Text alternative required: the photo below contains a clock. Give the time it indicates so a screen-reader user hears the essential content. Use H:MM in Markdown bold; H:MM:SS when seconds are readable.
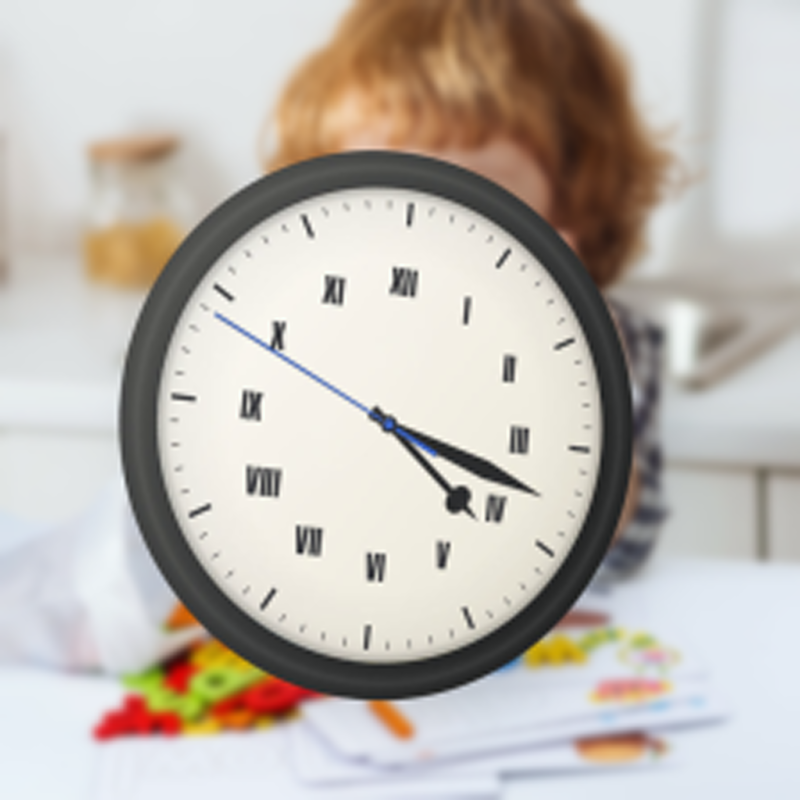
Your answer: **4:17:49**
